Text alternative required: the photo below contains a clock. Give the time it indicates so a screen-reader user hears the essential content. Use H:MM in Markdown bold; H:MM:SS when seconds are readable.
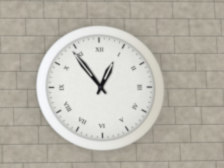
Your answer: **12:54**
